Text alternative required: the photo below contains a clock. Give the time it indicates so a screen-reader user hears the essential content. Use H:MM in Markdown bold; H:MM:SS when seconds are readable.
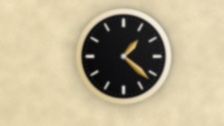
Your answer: **1:22**
